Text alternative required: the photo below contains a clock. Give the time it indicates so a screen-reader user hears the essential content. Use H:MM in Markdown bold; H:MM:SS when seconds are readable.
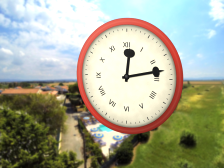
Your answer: **12:13**
